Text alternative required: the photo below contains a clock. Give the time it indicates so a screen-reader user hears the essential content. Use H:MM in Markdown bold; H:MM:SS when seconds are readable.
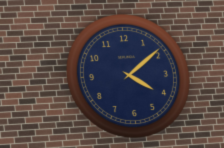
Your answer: **4:09**
